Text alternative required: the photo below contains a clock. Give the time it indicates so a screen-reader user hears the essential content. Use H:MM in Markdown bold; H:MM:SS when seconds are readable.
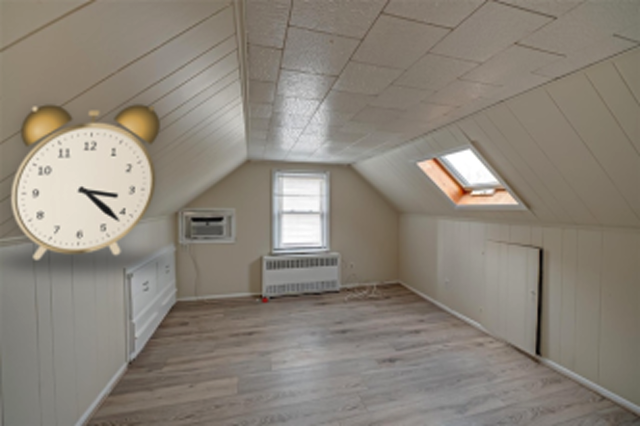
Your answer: **3:22**
